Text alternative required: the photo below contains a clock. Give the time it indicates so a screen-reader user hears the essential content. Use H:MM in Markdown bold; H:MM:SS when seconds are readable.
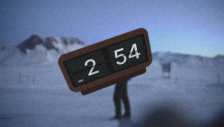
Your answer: **2:54**
